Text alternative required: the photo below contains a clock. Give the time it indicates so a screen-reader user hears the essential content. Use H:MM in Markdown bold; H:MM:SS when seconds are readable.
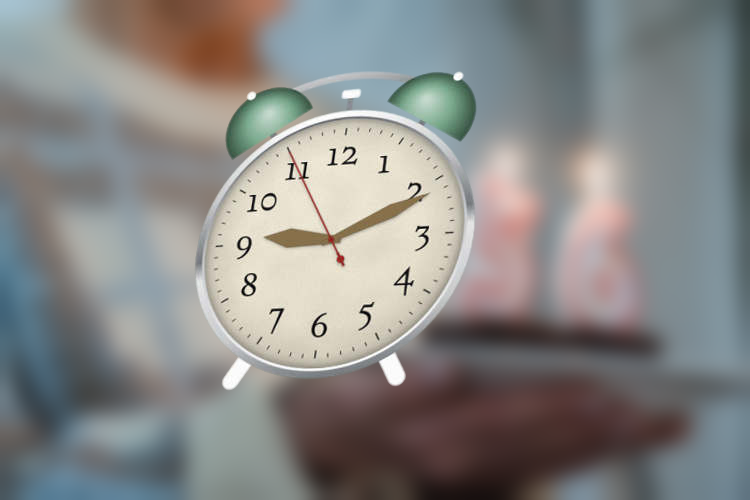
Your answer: **9:10:55**
